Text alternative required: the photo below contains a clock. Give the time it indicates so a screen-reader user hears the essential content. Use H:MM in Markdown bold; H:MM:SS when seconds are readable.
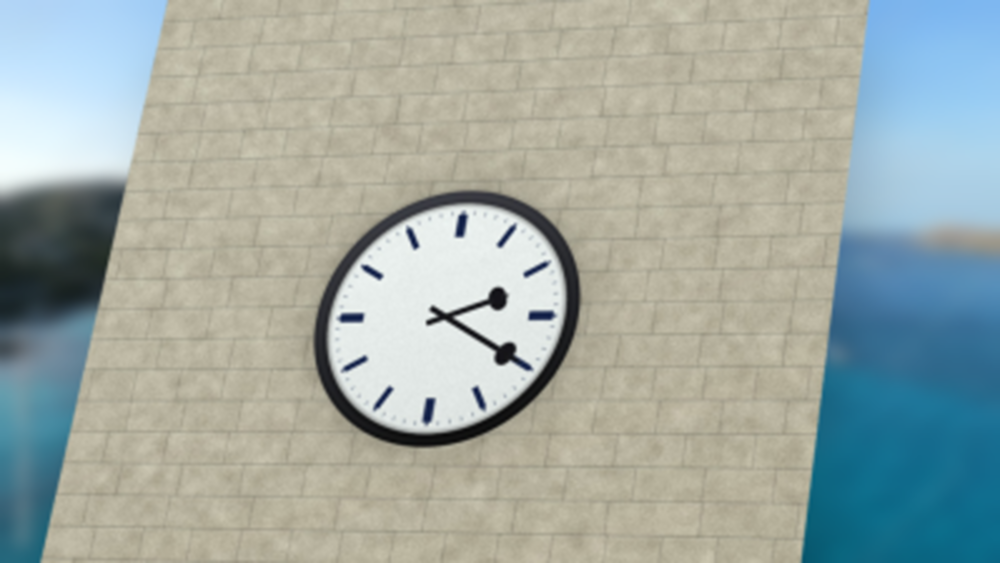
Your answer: **2:20**
